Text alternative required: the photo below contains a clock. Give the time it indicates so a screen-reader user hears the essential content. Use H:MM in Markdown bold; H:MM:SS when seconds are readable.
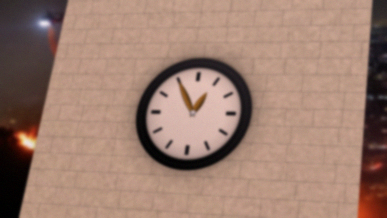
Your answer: **12:55**
